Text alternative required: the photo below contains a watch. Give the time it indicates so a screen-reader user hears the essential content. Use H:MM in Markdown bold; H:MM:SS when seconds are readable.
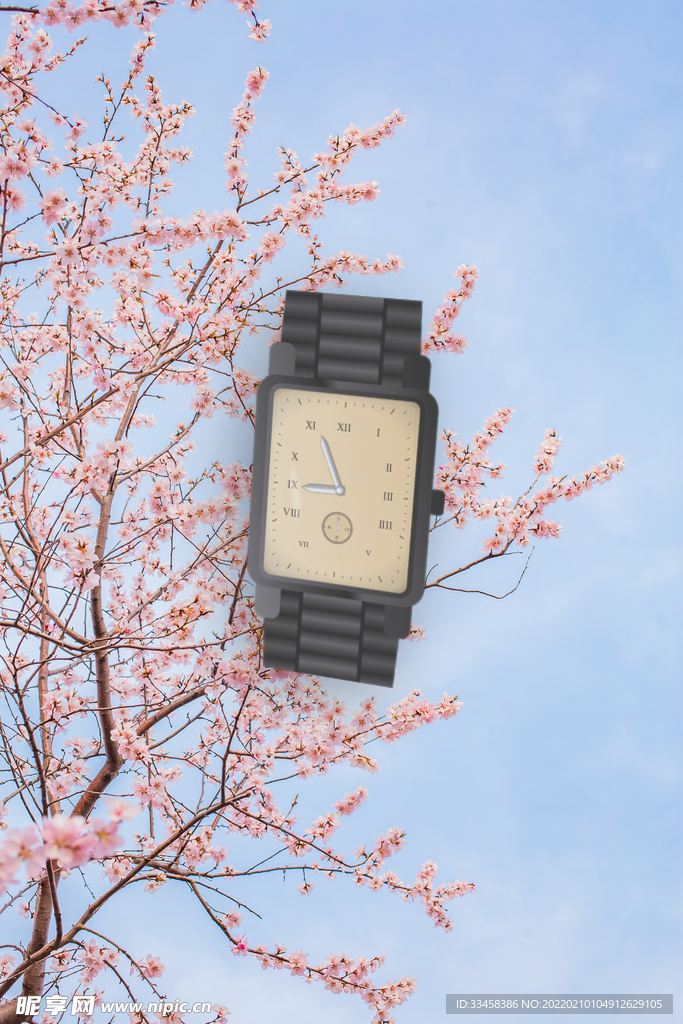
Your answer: **8:56**
